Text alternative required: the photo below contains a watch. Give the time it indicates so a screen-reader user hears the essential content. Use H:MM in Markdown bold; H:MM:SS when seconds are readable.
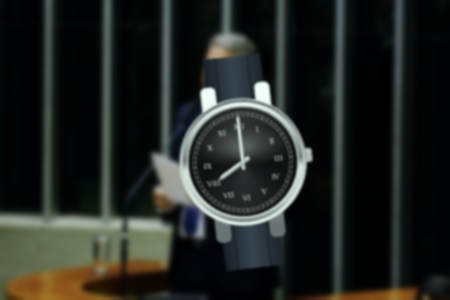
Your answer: **8:00**
